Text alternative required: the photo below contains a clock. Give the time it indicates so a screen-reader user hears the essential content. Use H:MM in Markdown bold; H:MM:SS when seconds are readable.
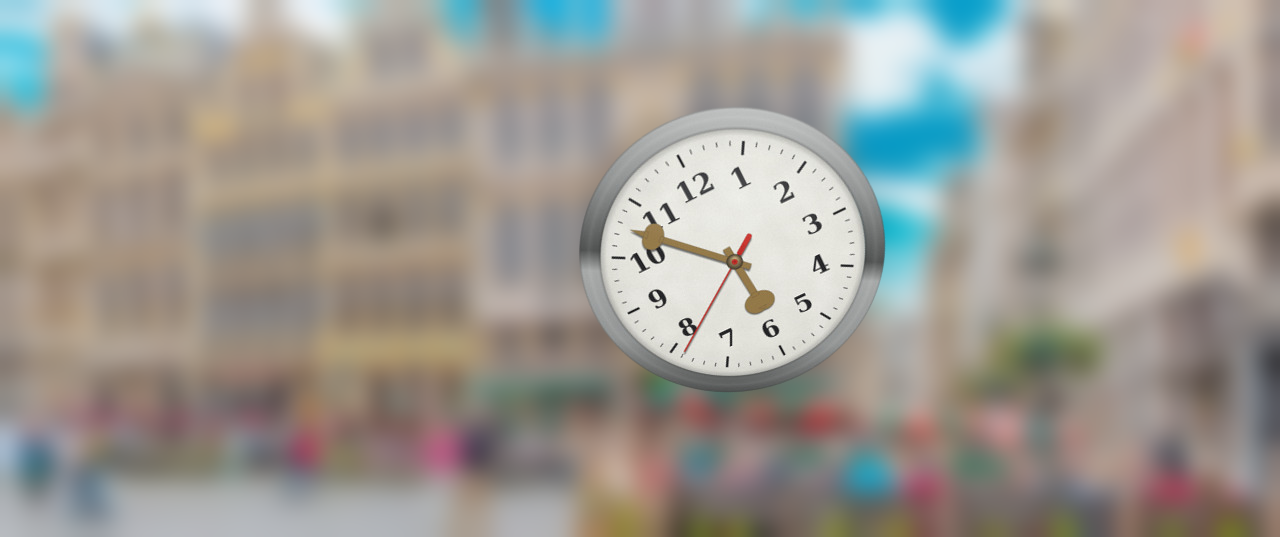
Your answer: **5:52:39**
